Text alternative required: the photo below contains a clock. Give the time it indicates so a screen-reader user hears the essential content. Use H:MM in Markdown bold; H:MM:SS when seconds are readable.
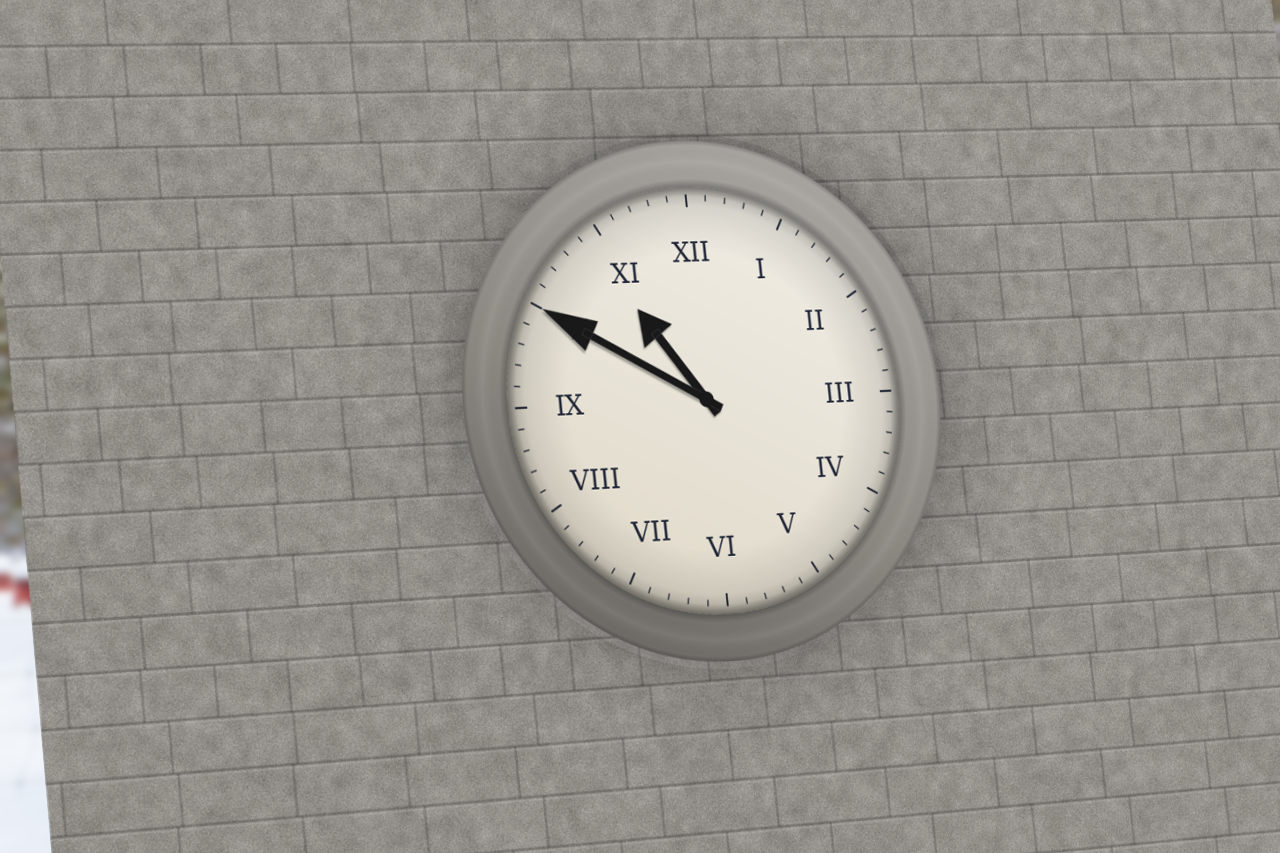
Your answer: **10:50**
